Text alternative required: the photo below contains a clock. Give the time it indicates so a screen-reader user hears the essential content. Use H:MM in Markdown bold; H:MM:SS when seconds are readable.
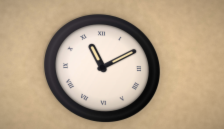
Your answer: **11:10**
